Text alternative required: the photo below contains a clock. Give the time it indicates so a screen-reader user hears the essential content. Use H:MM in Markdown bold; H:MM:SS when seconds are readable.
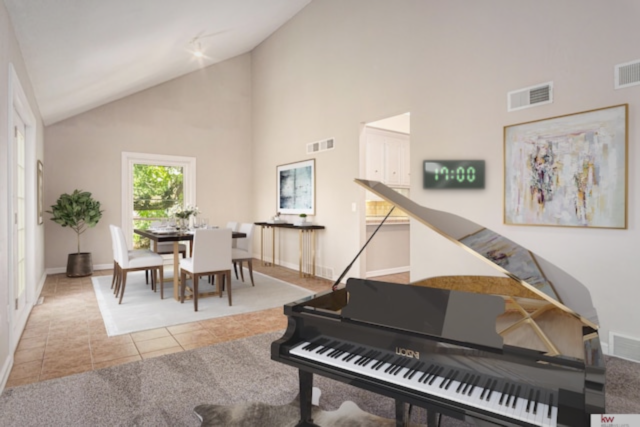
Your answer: **17:00**
